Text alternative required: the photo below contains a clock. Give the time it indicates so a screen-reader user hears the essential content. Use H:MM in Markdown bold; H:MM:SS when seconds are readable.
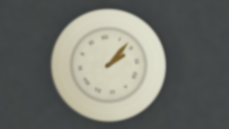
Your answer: **2:08**
